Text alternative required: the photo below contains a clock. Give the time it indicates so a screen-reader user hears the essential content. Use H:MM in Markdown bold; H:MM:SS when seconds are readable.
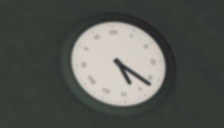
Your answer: **5:22**
